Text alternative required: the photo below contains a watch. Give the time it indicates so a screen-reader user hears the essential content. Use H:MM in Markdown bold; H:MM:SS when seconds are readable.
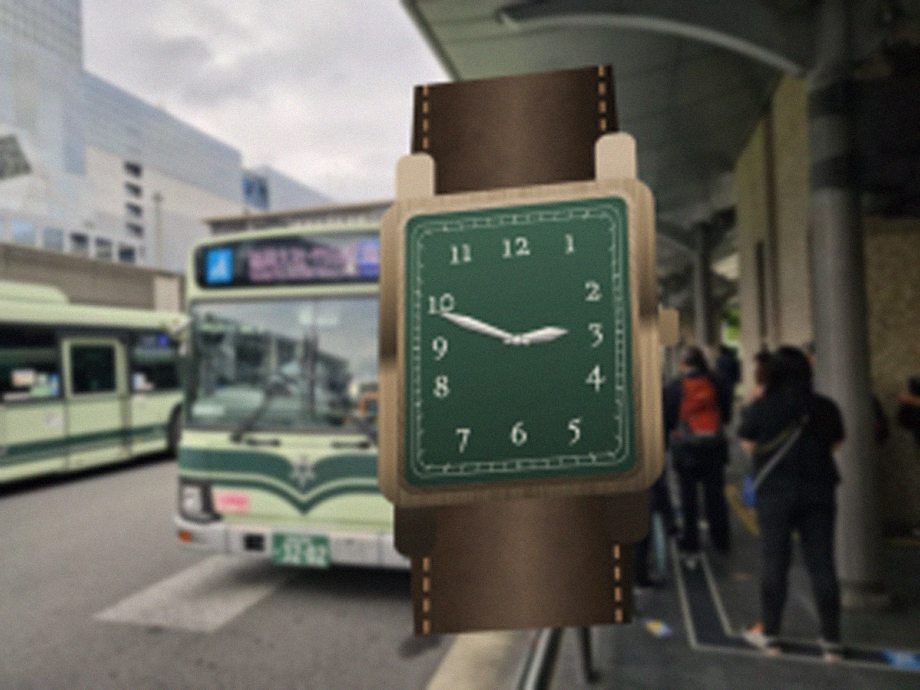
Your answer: **2:49**
